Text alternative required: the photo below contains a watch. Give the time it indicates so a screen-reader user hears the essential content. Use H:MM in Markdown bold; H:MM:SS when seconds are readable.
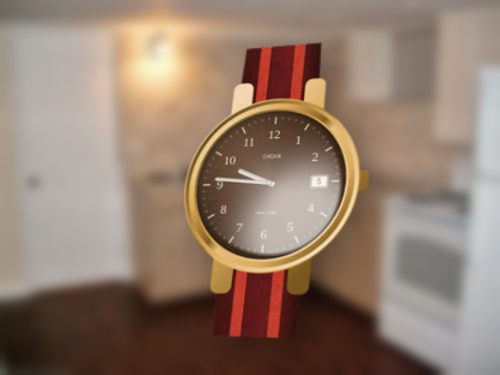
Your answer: **9:46**
